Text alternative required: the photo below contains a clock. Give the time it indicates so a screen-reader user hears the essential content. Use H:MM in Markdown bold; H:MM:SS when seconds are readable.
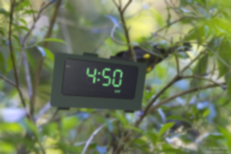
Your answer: **4:50**
